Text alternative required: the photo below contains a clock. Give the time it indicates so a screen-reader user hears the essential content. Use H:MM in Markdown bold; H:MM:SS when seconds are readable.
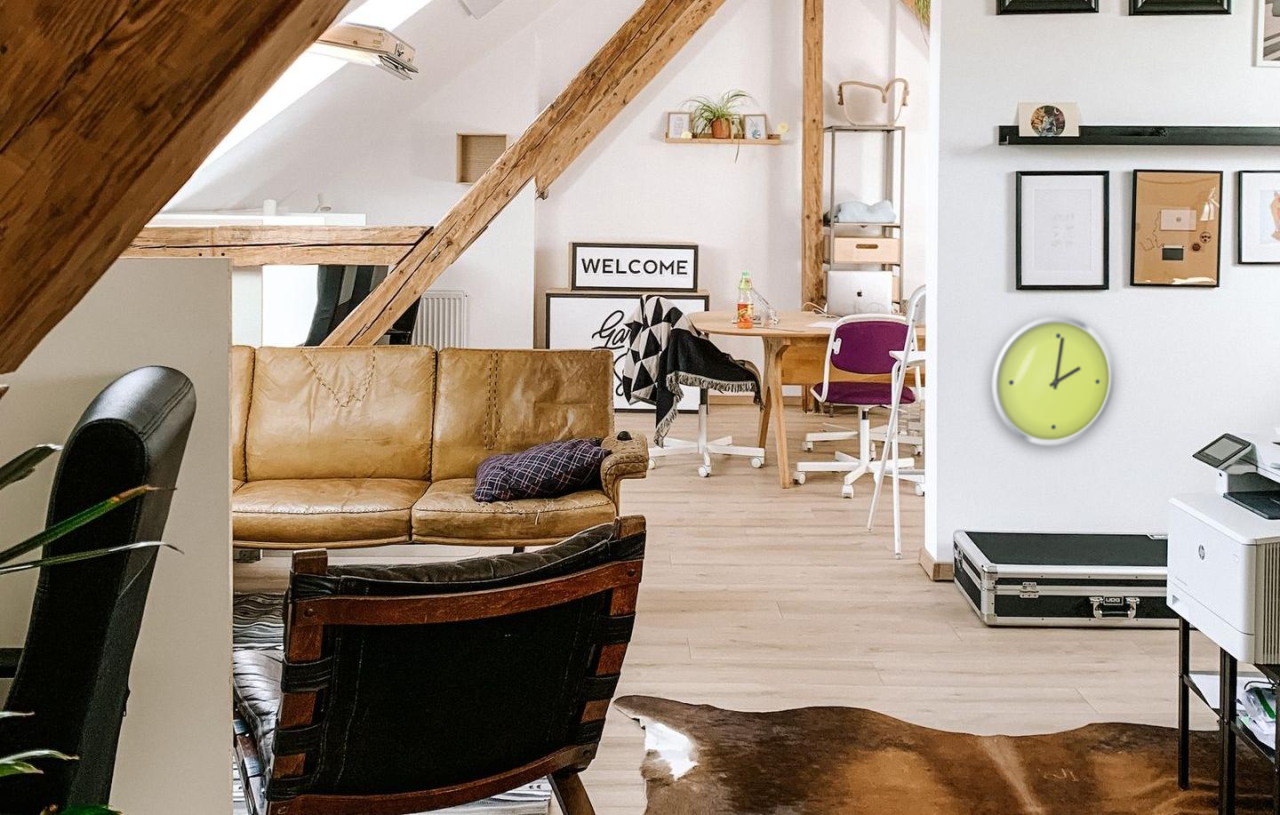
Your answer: **2:01**
